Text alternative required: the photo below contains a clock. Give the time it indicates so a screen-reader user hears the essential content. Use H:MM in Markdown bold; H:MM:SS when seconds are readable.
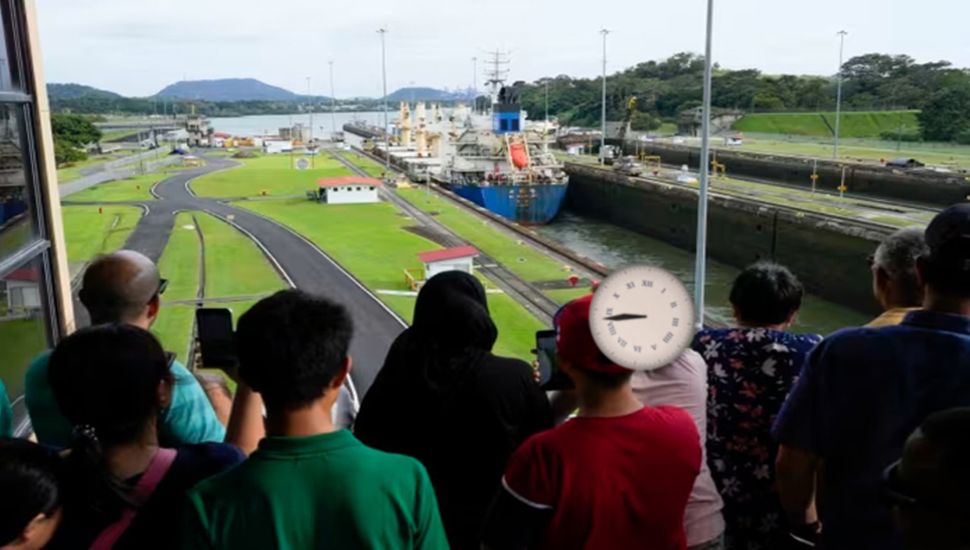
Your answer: **8:43**
